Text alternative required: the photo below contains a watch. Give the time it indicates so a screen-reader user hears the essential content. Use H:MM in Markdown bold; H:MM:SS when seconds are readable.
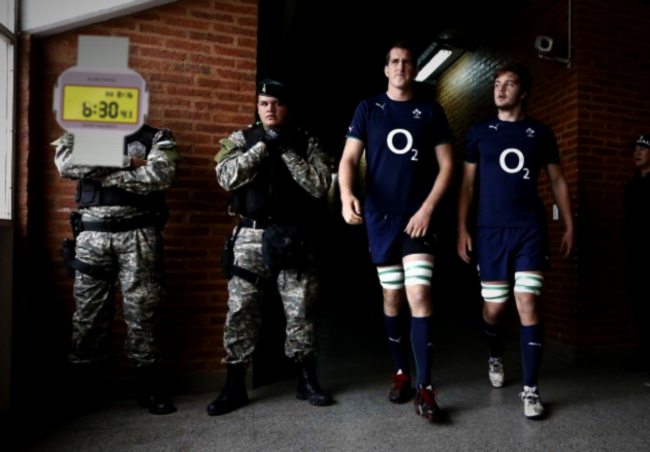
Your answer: **6:30**
